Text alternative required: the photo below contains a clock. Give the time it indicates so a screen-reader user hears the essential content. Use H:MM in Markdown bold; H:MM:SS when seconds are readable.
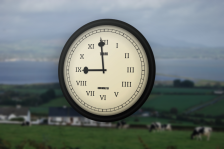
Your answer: **8:59**
